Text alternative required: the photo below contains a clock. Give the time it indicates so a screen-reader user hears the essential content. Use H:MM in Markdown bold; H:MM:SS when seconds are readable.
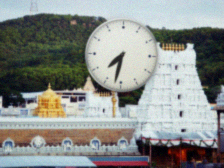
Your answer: **7:32**
